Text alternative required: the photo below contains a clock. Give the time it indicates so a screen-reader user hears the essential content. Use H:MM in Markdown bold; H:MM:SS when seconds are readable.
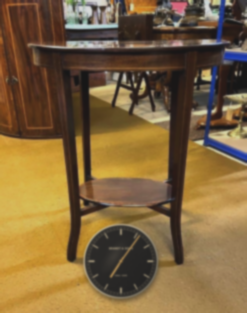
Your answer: **7:06**
